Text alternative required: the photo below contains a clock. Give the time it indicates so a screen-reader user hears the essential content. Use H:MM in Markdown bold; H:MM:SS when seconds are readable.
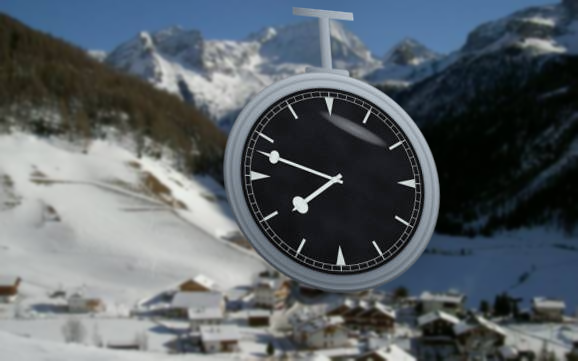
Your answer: **7:48**
